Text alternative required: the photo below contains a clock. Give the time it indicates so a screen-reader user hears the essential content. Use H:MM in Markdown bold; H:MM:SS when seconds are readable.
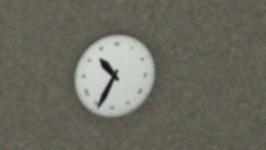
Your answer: **10:34**
